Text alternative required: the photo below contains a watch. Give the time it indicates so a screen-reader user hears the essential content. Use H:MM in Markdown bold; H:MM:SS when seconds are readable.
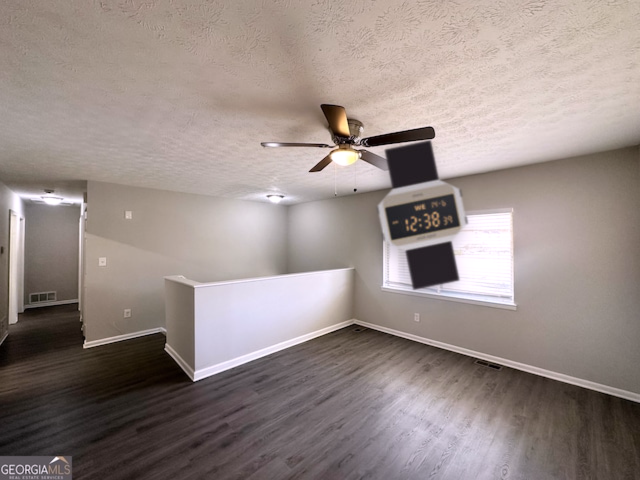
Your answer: **12:38**
